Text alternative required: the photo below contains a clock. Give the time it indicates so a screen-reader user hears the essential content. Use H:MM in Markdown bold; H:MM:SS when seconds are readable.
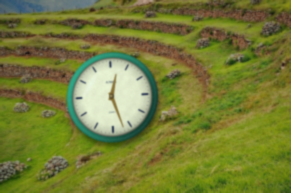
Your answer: **12:27**
